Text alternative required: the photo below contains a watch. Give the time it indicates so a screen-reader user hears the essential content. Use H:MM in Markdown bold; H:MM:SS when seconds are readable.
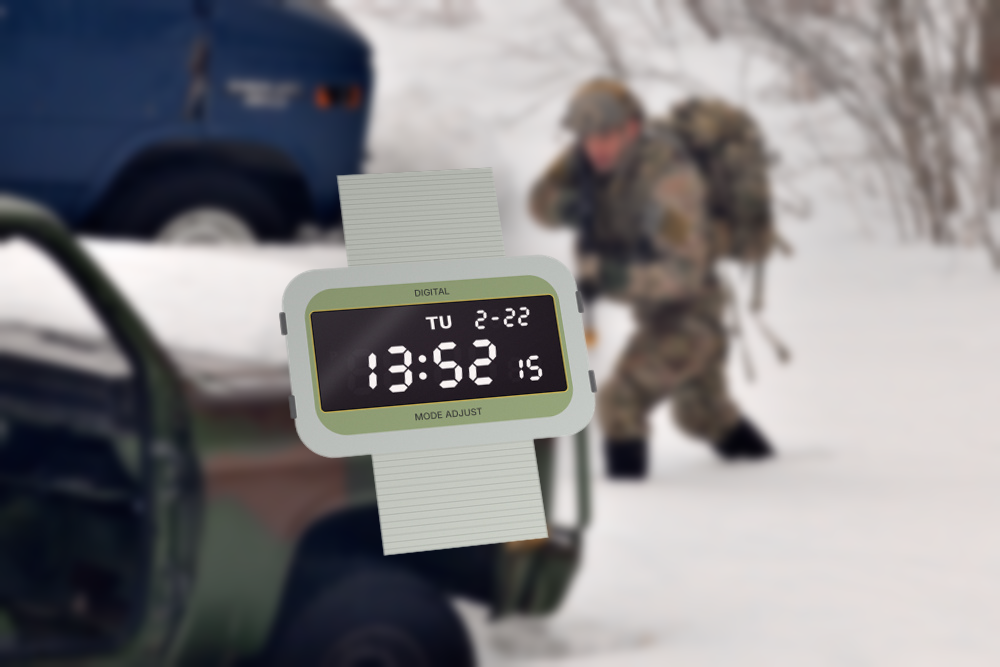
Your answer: **13:52:15**
